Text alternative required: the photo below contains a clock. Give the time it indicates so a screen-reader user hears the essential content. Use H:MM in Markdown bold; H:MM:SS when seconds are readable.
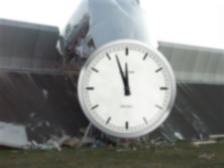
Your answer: **11:57**
